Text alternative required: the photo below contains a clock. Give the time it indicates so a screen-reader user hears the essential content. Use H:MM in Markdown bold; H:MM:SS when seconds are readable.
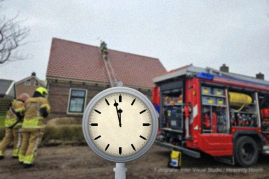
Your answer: **11:58**
